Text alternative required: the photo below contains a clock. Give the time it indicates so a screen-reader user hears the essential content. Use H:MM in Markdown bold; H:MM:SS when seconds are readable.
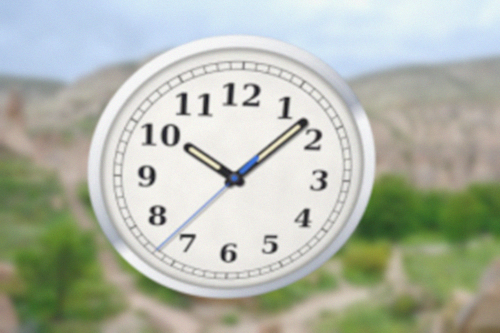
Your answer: **10:07:37**
